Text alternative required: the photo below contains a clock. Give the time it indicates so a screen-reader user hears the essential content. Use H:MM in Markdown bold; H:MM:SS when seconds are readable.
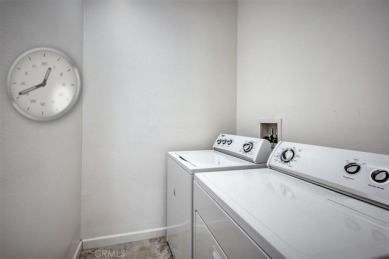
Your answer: **12:41**
